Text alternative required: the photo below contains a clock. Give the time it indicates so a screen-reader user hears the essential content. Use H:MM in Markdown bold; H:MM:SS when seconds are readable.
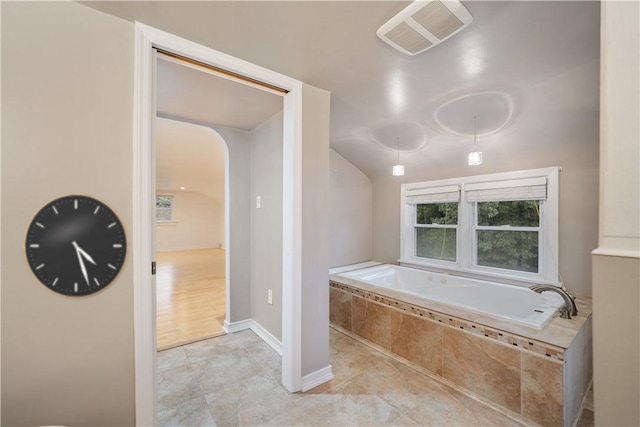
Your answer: **4:27**
